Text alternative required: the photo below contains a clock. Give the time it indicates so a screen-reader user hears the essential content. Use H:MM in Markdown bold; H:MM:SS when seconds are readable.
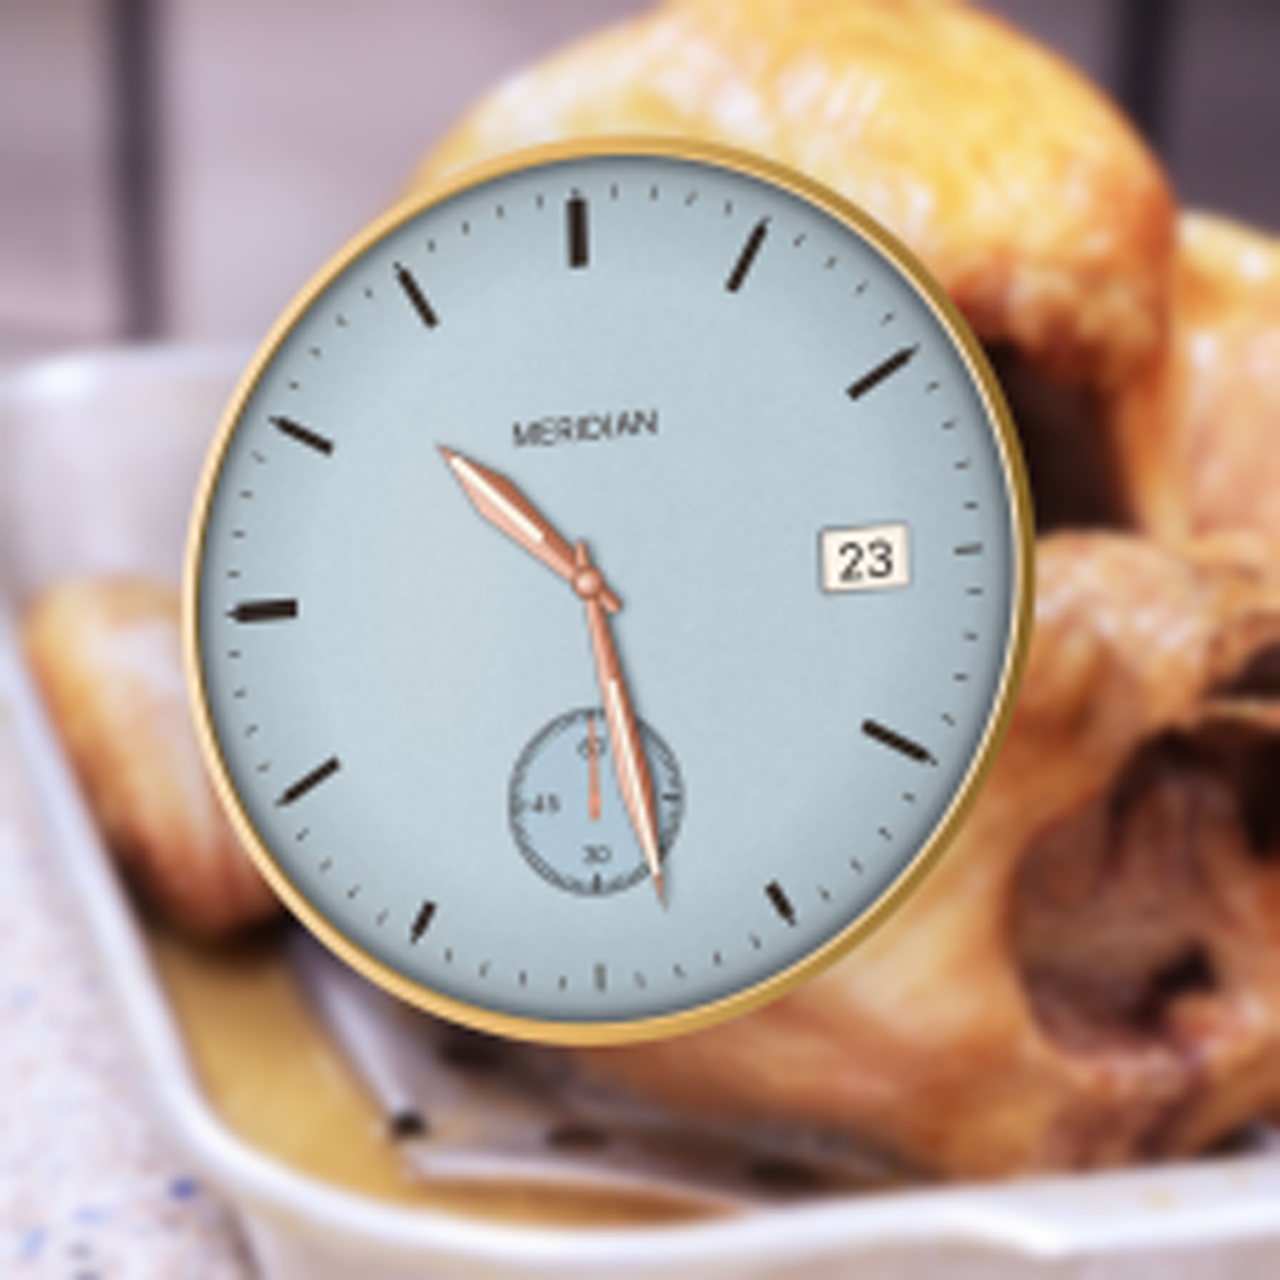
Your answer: **10:28**
